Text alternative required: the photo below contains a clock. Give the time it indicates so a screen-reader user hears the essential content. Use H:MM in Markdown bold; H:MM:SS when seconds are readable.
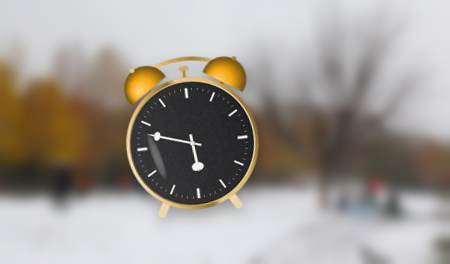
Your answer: **5:48**
